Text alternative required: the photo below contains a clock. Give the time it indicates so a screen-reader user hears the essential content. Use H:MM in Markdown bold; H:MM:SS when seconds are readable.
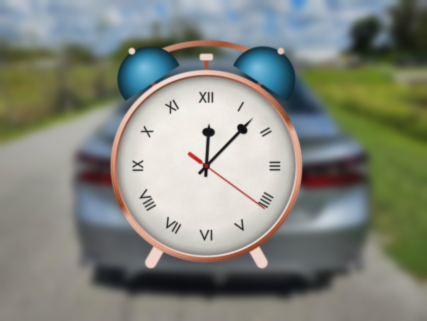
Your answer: **12:07:21**
